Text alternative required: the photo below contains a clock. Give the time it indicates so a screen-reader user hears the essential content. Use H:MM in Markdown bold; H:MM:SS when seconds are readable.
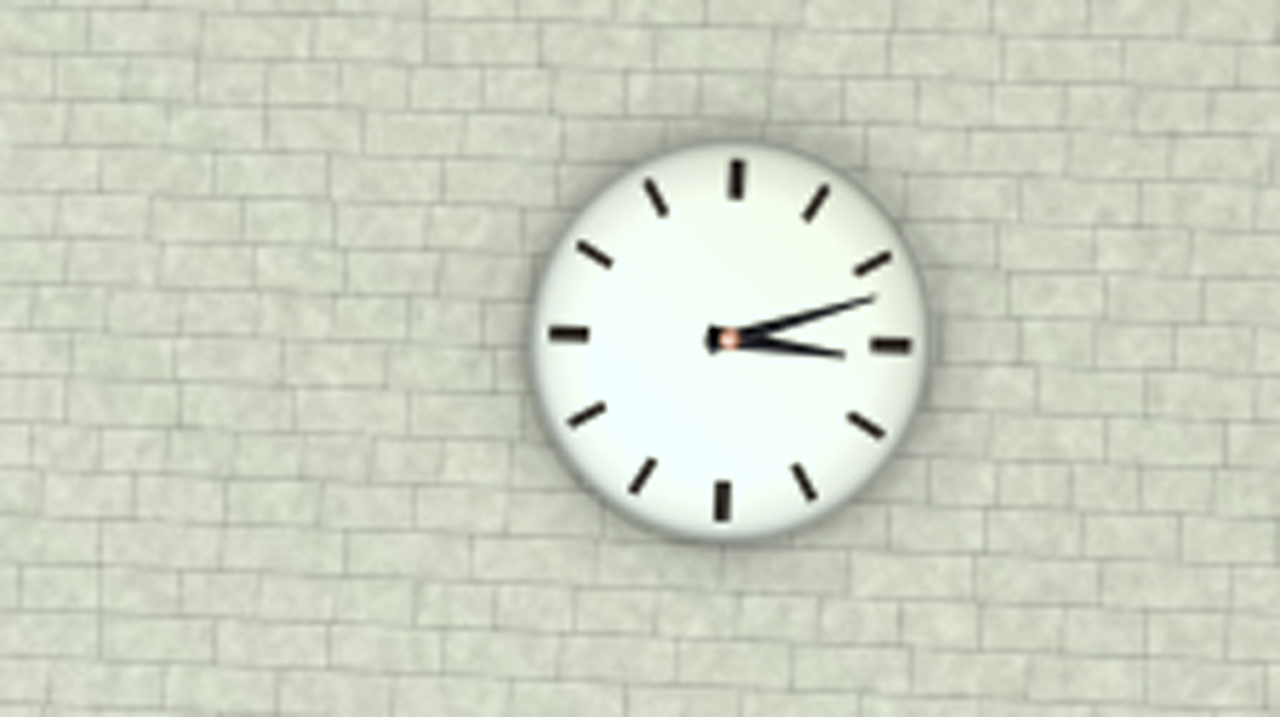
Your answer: **3:12**
